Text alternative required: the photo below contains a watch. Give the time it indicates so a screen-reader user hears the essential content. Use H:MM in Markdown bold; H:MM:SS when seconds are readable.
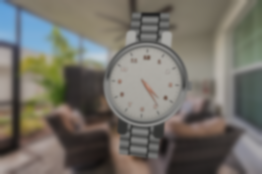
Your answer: **4:24**
